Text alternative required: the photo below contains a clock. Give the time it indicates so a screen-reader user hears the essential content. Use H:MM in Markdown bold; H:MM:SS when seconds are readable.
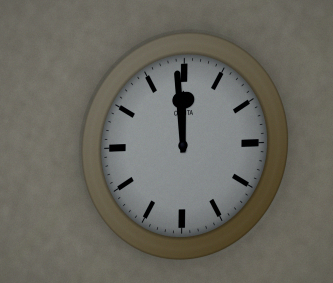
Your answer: **11:59**
